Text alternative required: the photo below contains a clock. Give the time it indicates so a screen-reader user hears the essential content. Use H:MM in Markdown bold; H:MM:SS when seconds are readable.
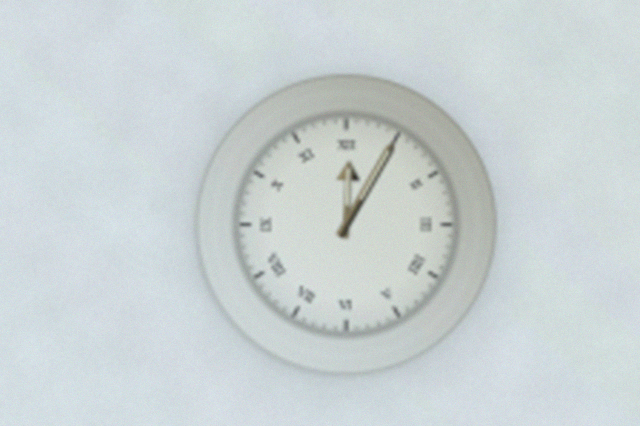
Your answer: **12:05**
